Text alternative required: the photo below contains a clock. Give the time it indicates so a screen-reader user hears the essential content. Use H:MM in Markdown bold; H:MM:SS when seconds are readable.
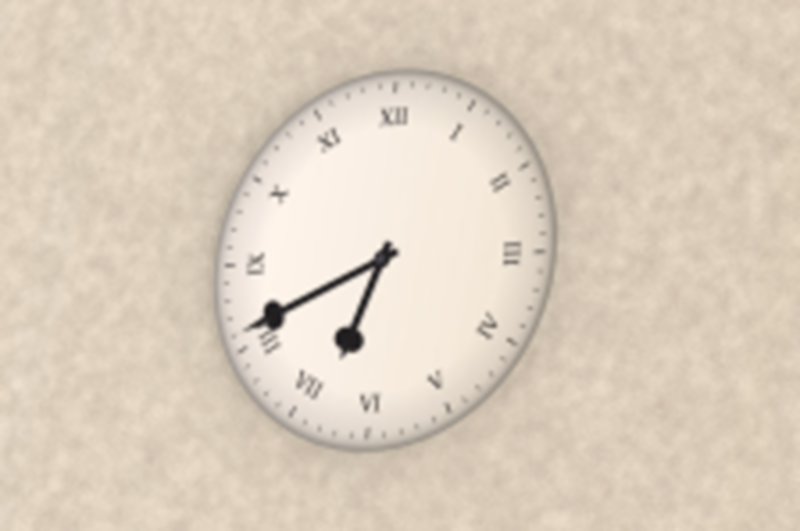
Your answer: **6:41**
